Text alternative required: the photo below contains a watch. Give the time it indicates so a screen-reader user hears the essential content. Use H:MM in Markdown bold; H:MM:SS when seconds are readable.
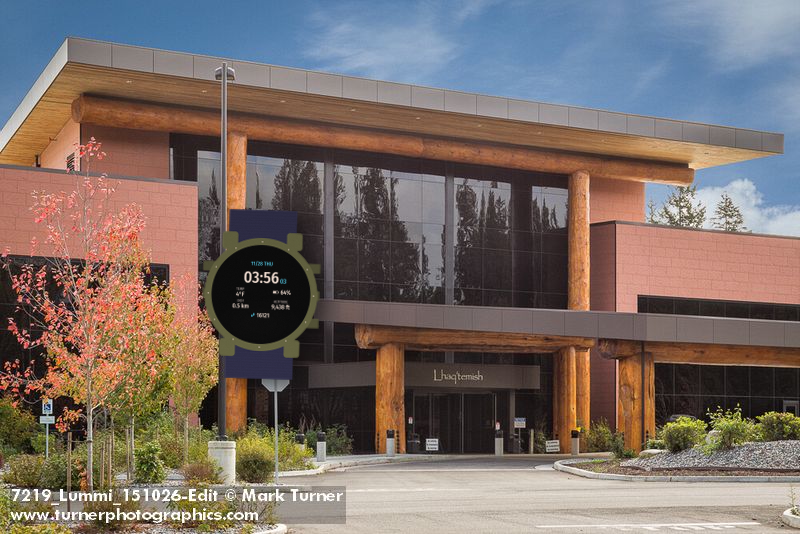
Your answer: **3:56**
